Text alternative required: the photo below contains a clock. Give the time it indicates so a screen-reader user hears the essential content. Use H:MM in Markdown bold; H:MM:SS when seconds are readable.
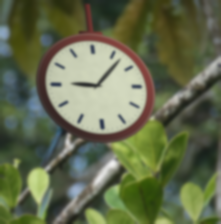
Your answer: **9:07**
